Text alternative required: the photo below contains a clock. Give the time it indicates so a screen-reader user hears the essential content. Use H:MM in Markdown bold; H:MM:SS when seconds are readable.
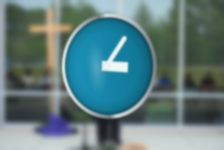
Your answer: **3:06**
